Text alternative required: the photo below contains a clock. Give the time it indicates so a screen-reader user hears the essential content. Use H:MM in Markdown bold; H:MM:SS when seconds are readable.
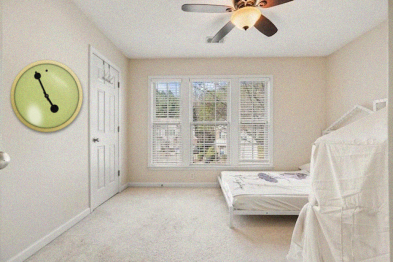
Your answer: **4:56**
